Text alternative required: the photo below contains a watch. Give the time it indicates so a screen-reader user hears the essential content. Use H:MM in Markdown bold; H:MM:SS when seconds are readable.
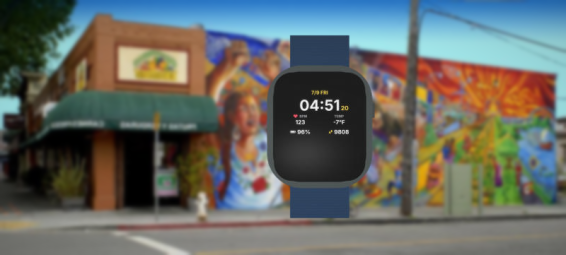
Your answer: **4:51**
